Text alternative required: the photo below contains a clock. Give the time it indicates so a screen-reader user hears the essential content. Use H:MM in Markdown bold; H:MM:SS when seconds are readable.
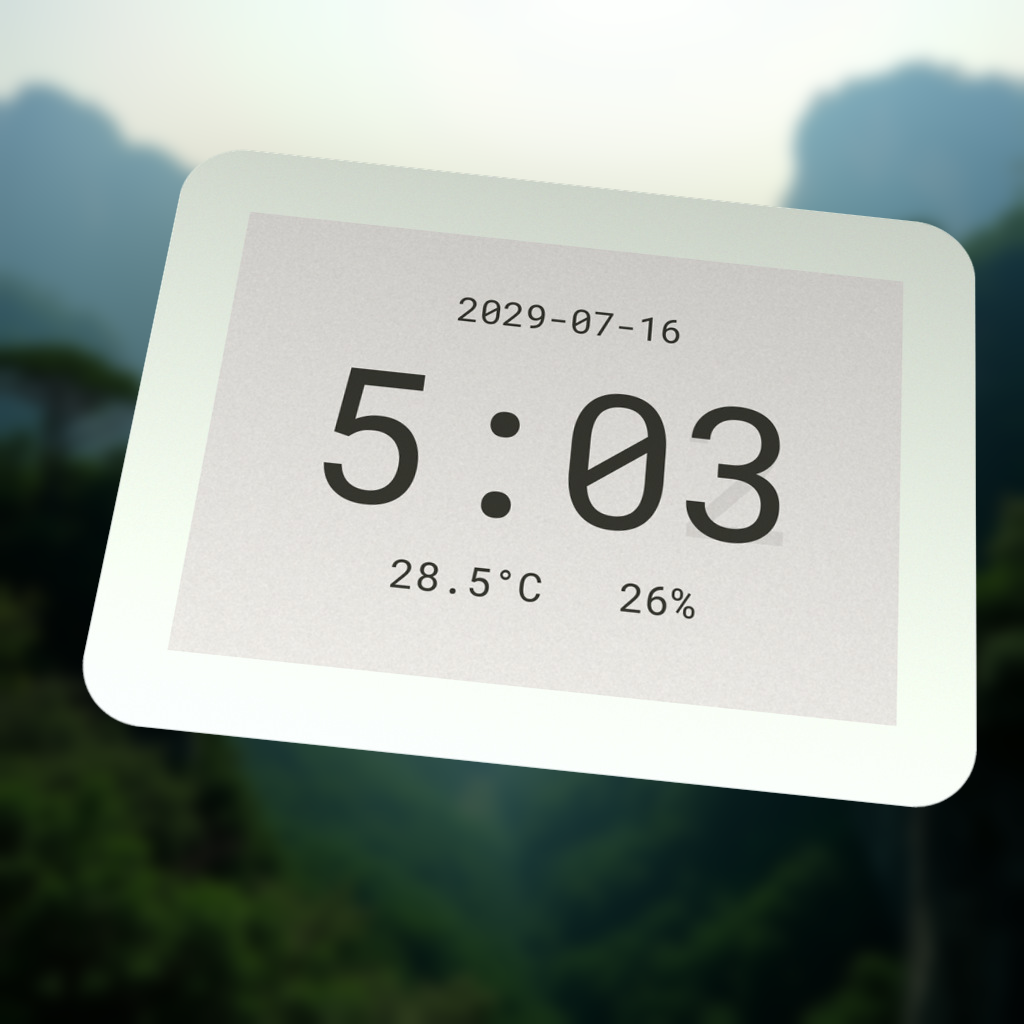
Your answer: **5:03**
